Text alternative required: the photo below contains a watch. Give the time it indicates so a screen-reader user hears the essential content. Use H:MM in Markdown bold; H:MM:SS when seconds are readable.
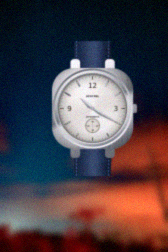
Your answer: **10:20**
